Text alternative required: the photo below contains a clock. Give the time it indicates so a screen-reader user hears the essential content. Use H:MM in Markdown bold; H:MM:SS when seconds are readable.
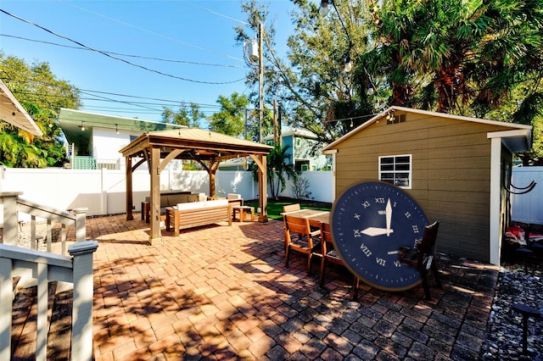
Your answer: **9:03**
